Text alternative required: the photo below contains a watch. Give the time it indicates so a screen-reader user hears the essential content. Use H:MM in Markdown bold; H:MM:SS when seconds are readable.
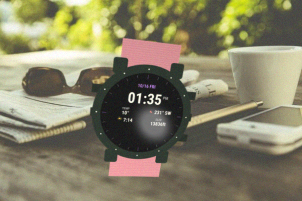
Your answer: **1:35**
